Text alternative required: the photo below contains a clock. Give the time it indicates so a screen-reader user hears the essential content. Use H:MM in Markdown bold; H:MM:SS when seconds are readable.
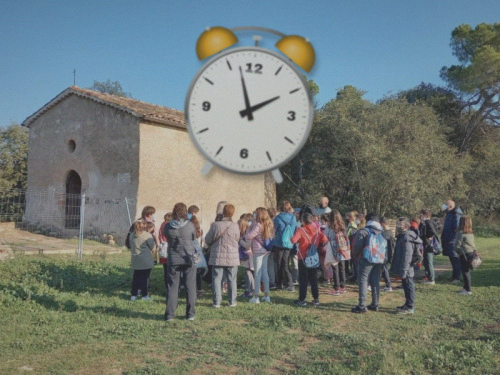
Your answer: **1:57**
